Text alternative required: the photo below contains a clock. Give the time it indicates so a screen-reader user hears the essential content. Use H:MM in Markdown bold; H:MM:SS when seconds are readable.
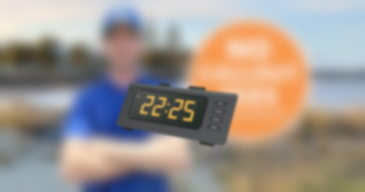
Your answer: **22:25**
